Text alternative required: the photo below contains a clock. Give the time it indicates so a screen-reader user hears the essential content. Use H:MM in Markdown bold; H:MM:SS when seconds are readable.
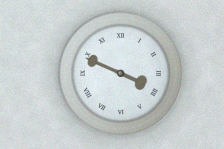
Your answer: **3:49**
